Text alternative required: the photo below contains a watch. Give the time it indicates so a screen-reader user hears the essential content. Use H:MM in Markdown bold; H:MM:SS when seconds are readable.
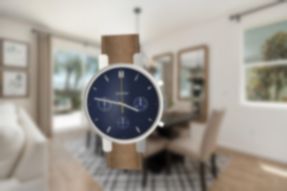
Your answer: **3:47**
